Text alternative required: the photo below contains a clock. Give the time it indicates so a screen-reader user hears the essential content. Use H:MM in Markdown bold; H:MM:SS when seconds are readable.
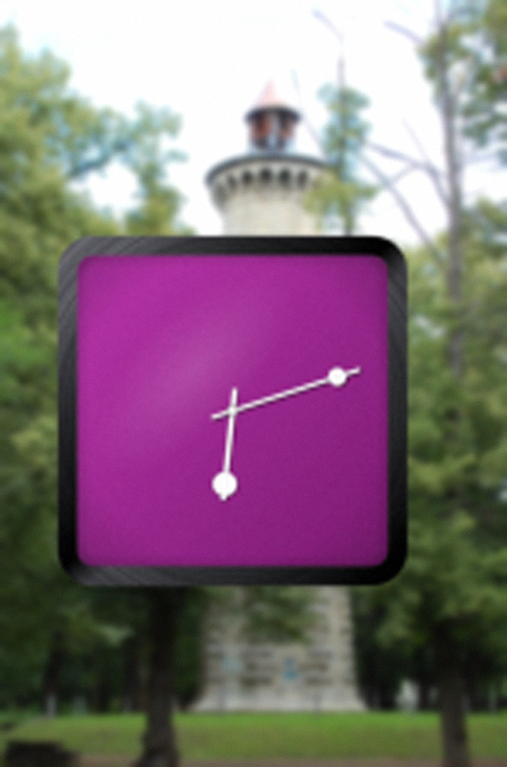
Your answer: **6:12**
